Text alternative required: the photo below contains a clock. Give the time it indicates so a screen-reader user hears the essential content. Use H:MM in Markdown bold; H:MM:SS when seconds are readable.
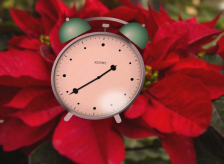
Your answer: **1:39**
